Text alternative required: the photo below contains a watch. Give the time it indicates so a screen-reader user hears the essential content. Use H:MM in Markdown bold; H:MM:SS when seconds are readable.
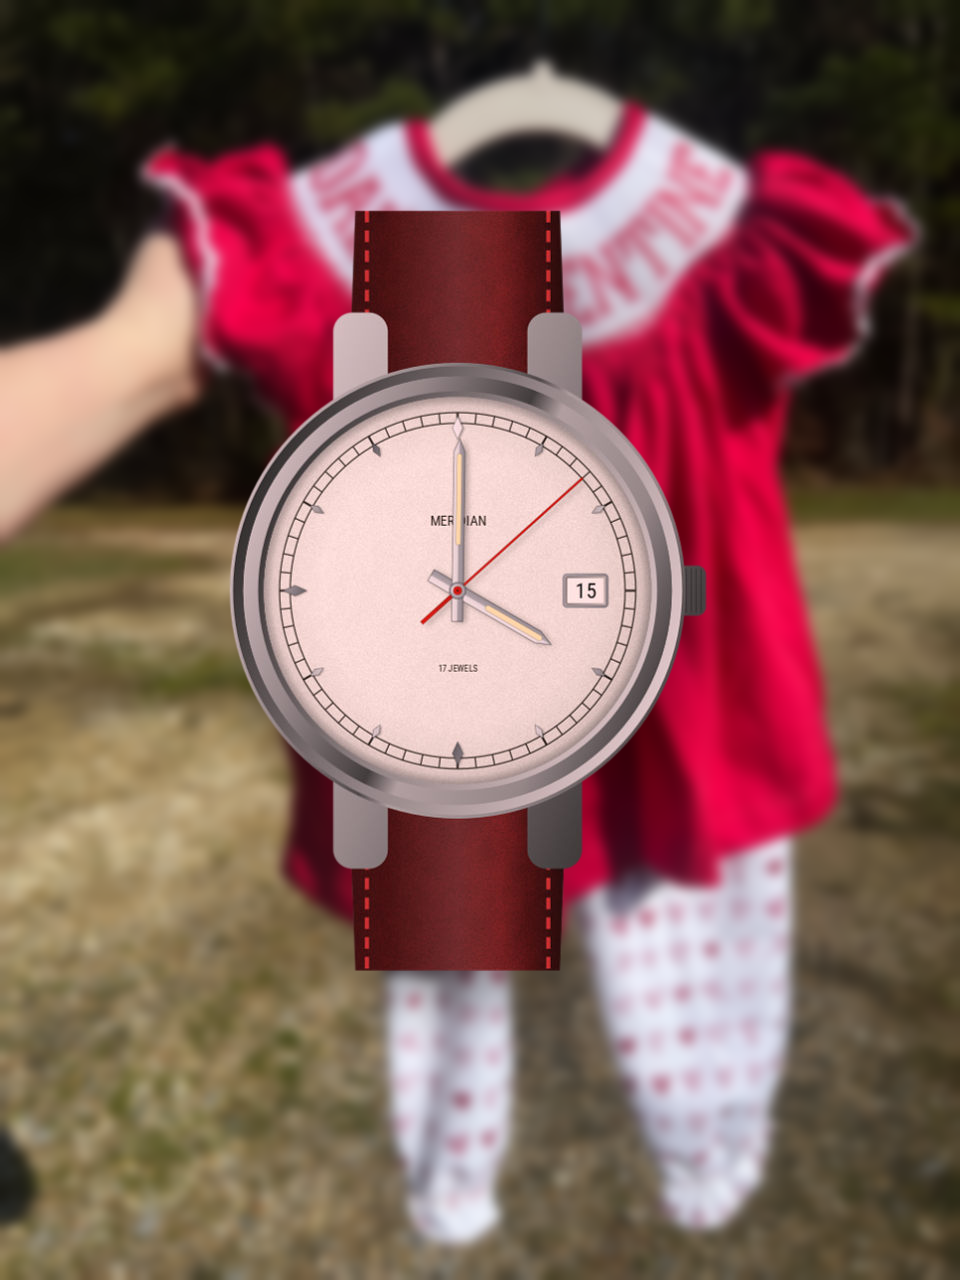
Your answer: **4:00:08**
